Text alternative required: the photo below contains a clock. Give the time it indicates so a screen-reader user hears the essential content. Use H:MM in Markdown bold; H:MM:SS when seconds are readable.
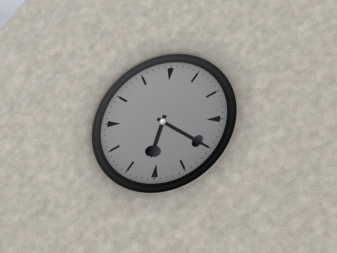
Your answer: **6:20**
